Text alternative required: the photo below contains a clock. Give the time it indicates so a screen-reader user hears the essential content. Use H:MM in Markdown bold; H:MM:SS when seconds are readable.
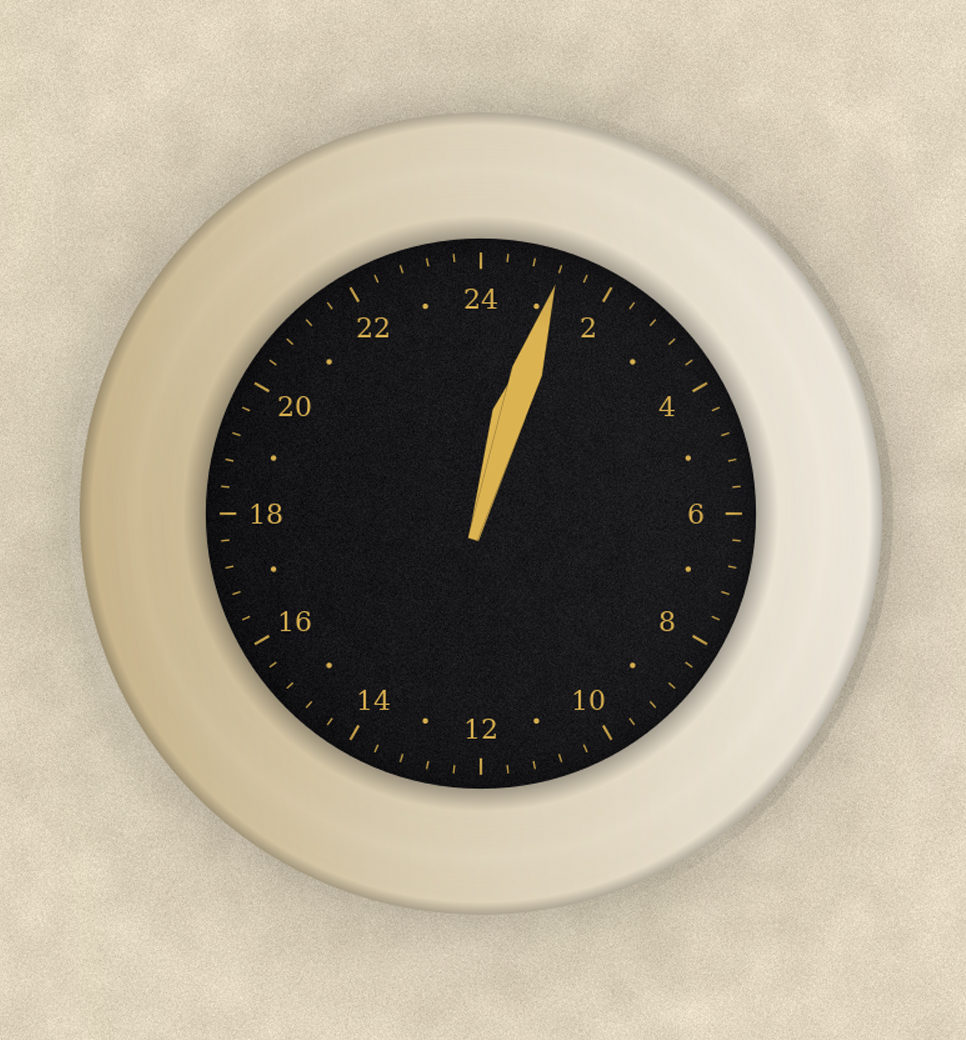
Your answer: **1:03**
